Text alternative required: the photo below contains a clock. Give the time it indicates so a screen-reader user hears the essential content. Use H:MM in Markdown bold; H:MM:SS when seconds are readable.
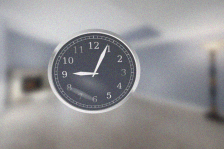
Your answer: **9:04**
